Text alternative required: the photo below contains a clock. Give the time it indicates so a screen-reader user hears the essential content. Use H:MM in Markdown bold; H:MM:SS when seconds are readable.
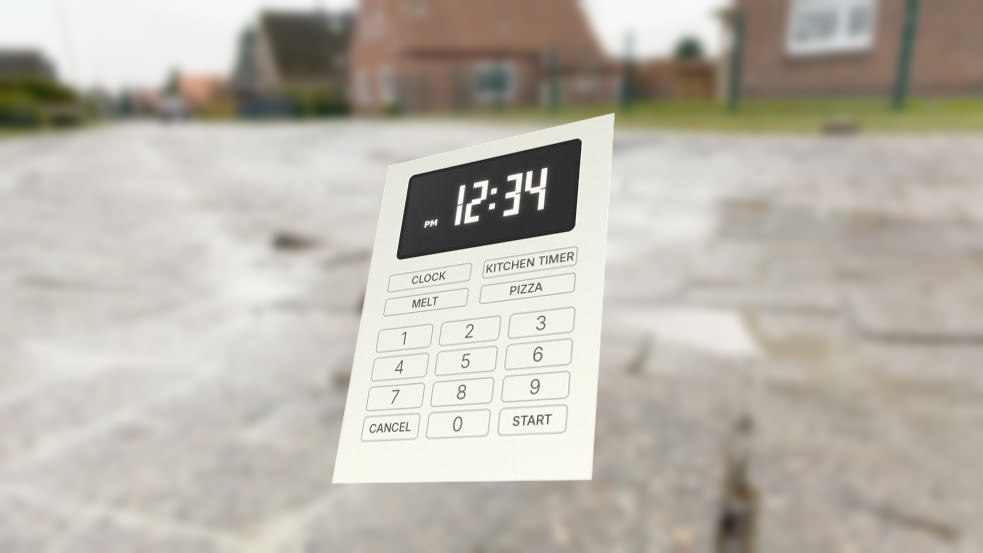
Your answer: **12:34**
